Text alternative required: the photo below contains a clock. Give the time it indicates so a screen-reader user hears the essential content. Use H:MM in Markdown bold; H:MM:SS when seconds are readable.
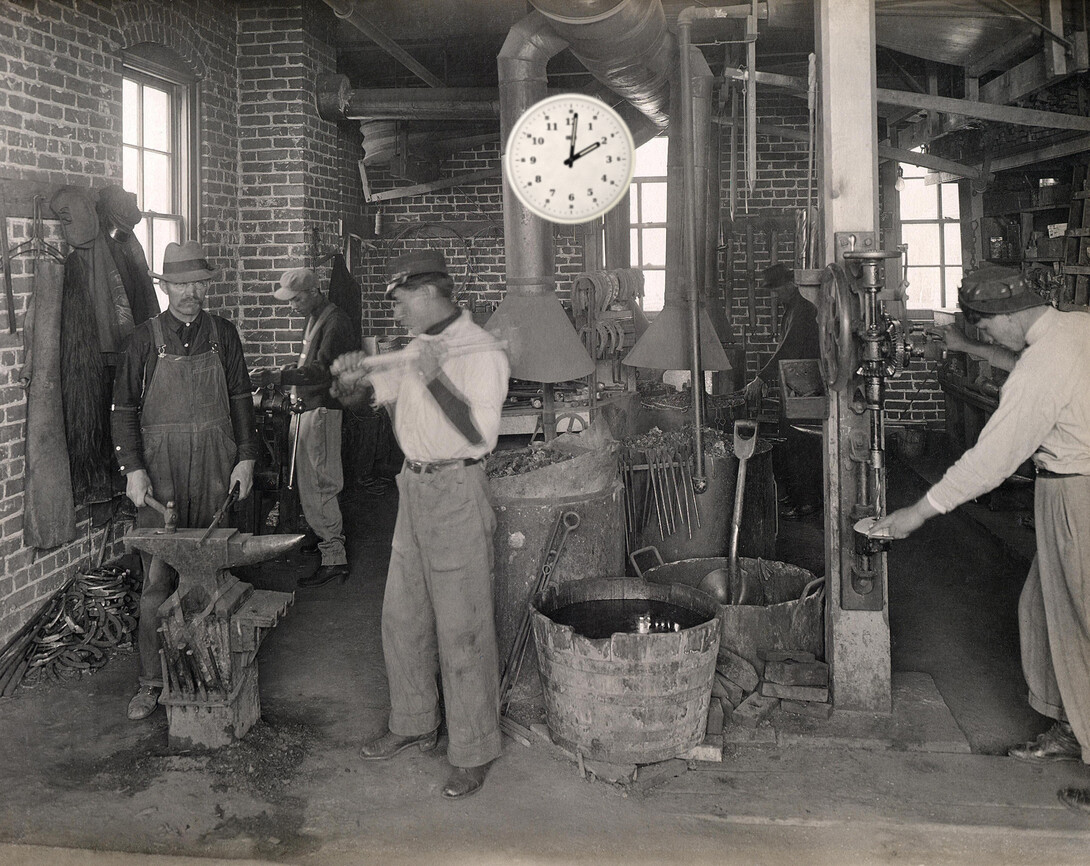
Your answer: **2:01**
